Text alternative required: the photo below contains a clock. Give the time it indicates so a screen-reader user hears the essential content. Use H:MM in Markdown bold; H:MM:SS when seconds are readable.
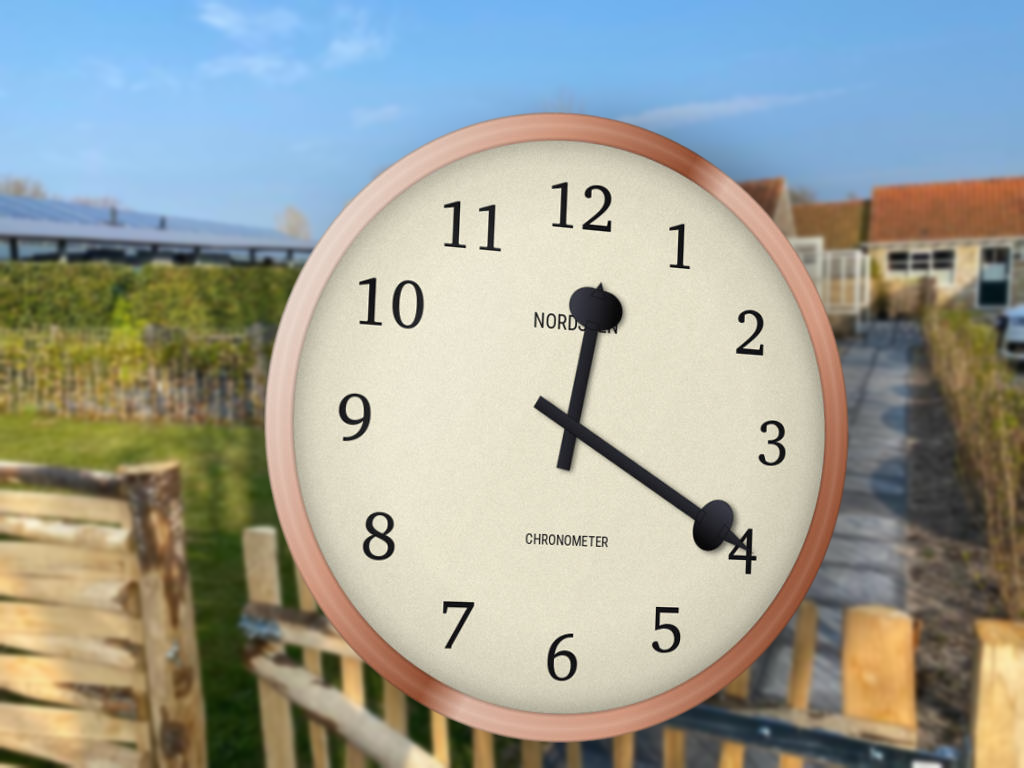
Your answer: **12:20**
